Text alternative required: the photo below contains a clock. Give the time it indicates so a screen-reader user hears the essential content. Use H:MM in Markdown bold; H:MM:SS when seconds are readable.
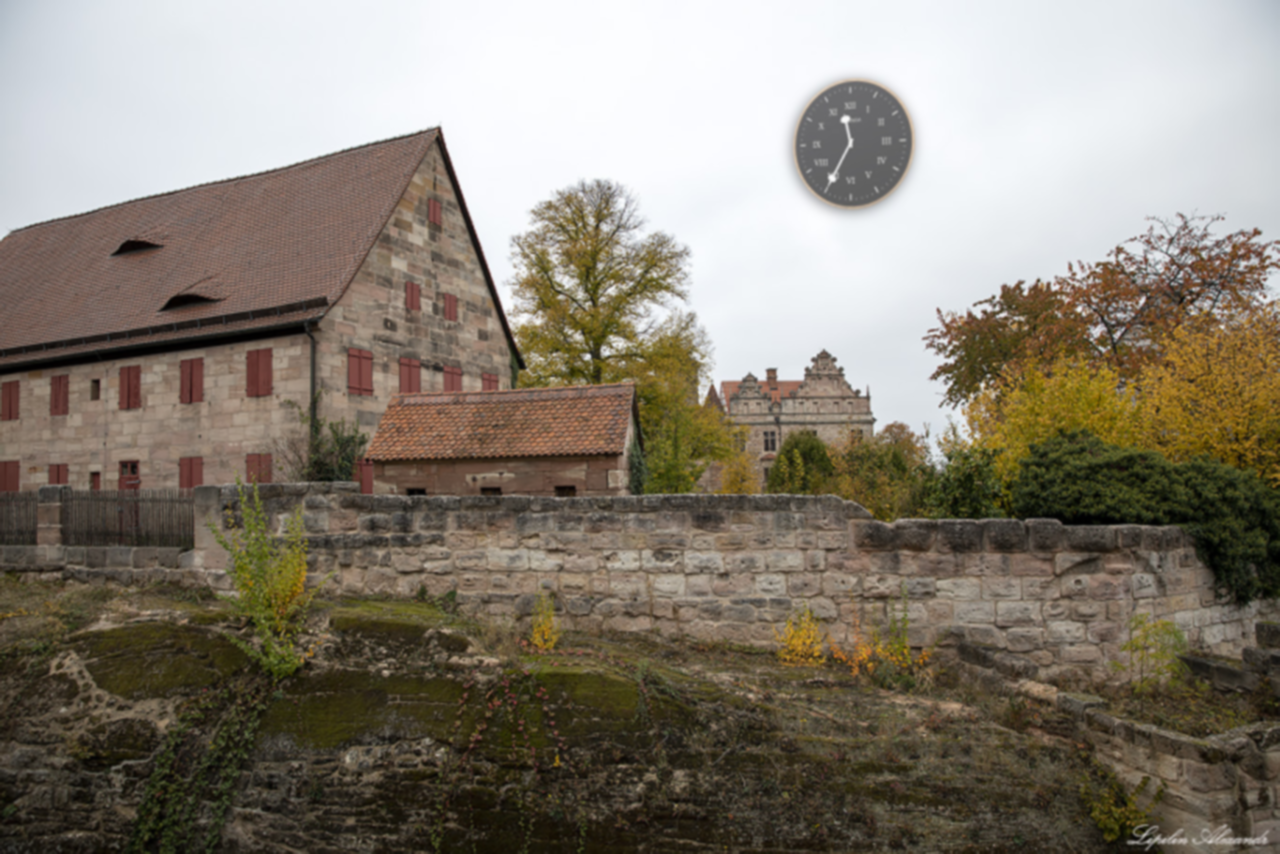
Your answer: **11:35**
